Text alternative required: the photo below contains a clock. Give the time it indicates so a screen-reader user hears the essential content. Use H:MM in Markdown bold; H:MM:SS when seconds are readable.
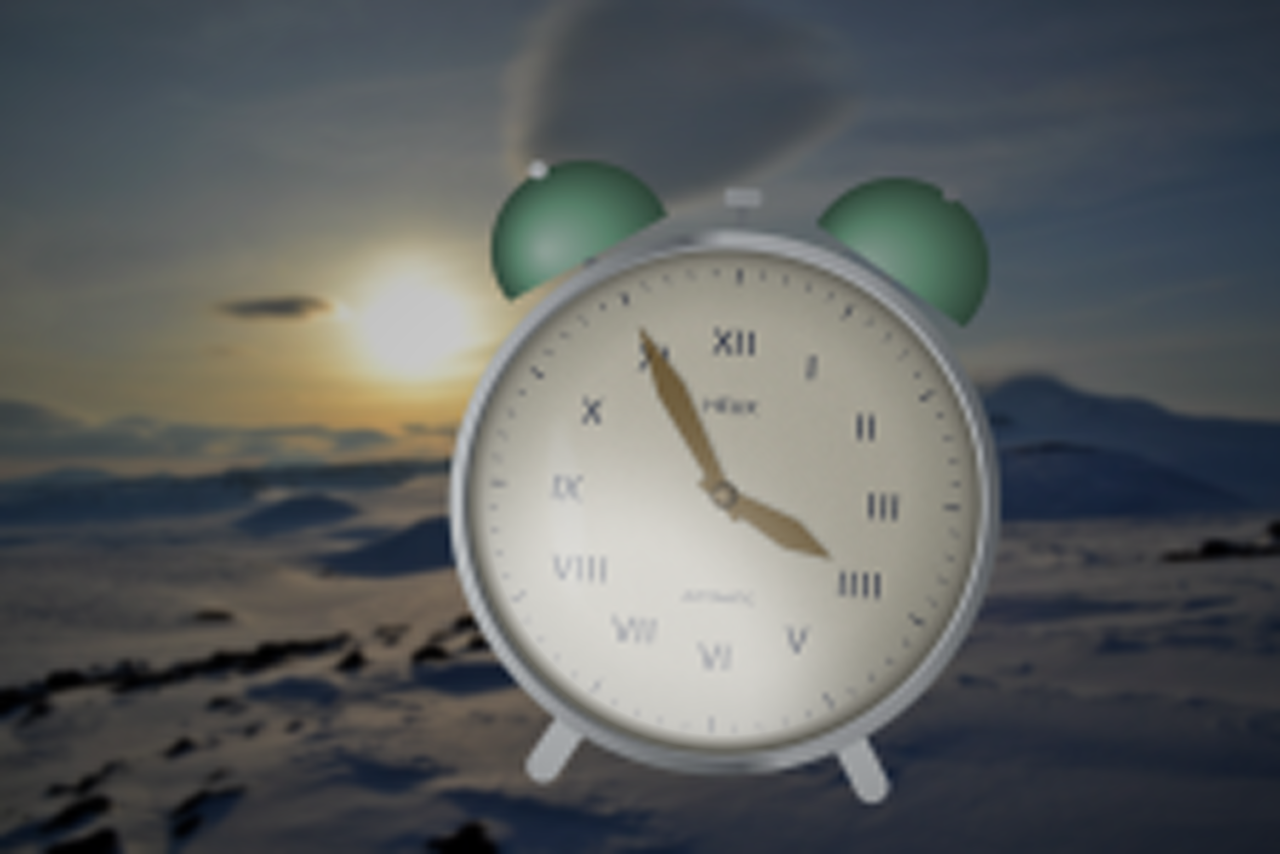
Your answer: **3:55**
